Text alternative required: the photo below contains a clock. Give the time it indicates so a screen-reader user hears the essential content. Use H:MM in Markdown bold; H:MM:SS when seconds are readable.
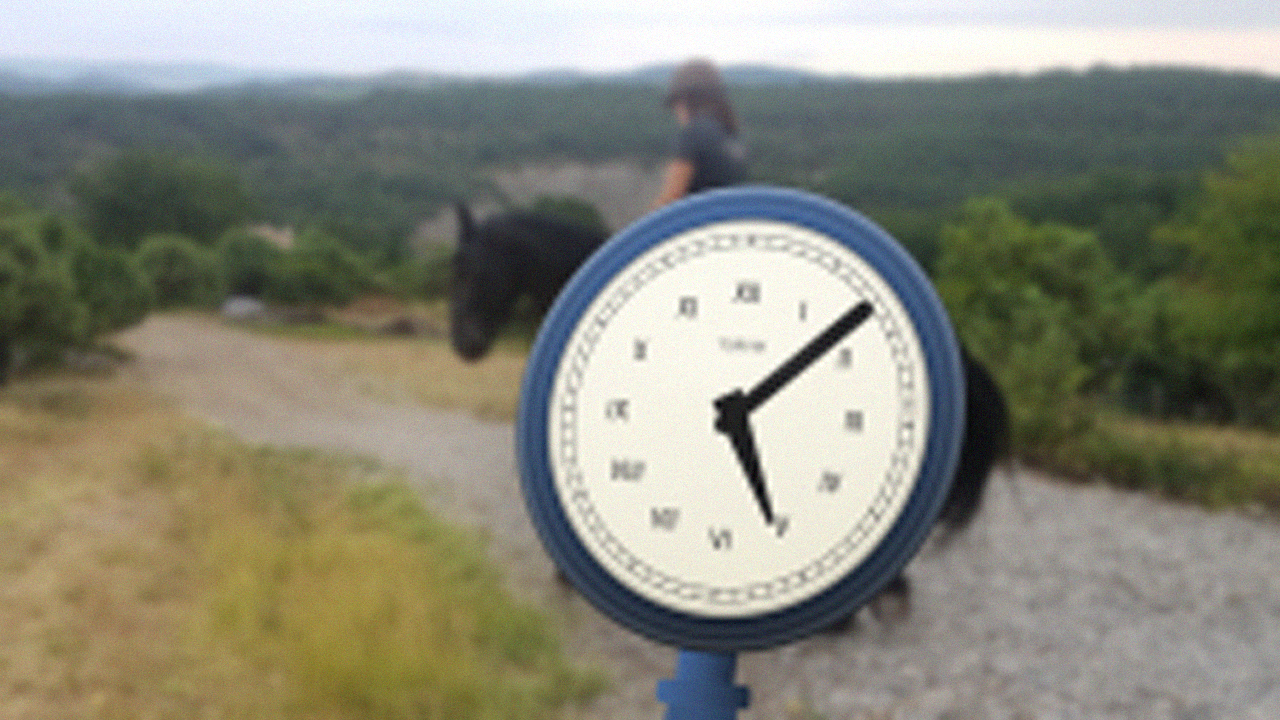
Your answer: **5:08**
